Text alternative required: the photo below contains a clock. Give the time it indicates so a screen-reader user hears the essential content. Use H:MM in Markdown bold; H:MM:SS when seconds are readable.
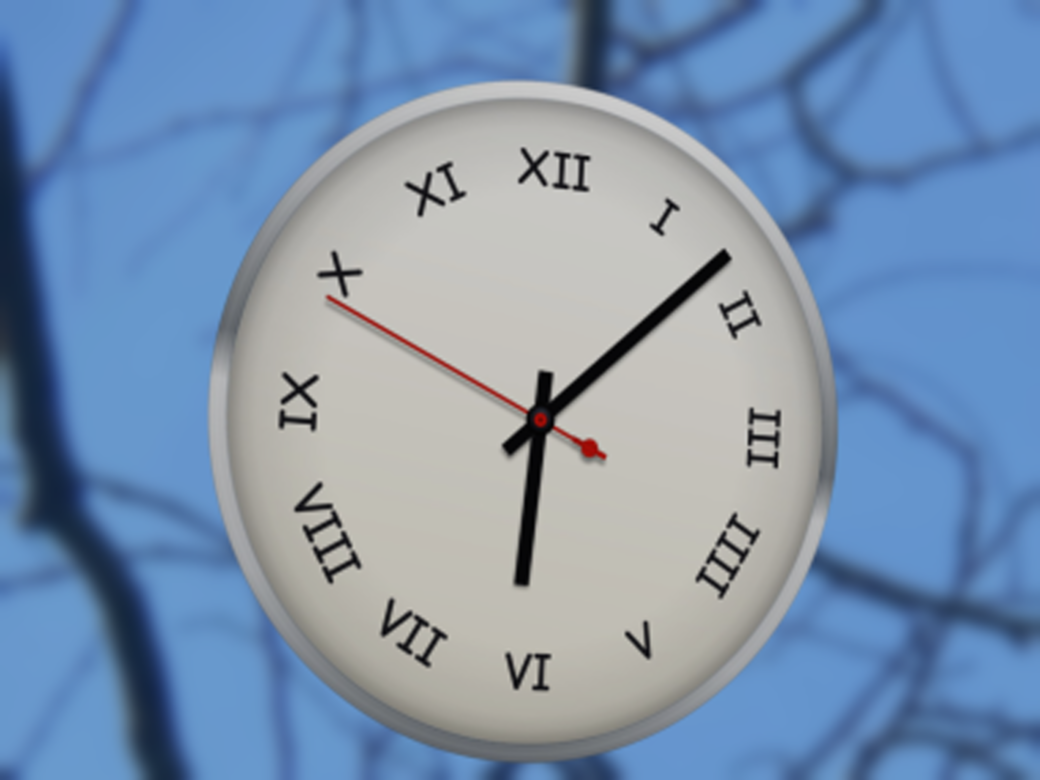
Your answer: **6:07:49**
